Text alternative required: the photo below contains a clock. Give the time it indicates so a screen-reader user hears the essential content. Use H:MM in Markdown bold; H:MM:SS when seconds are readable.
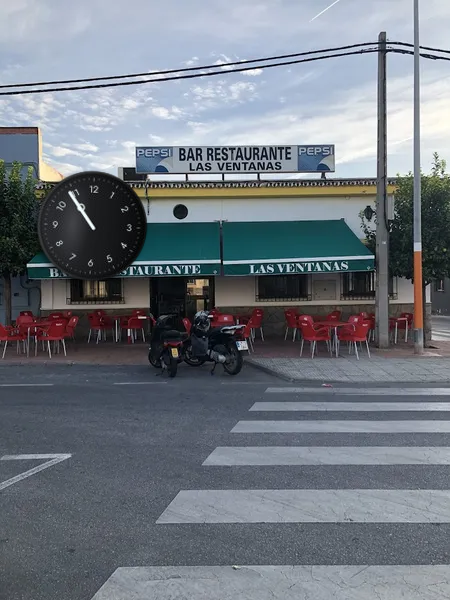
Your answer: **10:54**
